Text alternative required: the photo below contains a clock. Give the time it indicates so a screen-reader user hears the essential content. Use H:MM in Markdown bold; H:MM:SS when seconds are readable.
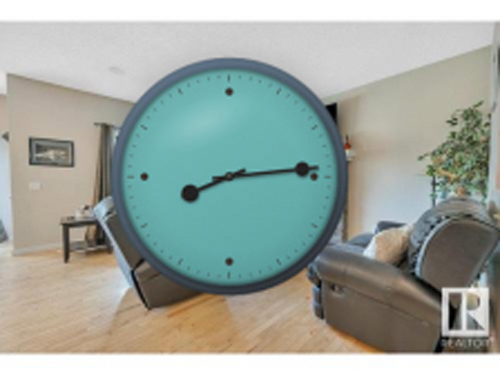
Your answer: **8:14**
